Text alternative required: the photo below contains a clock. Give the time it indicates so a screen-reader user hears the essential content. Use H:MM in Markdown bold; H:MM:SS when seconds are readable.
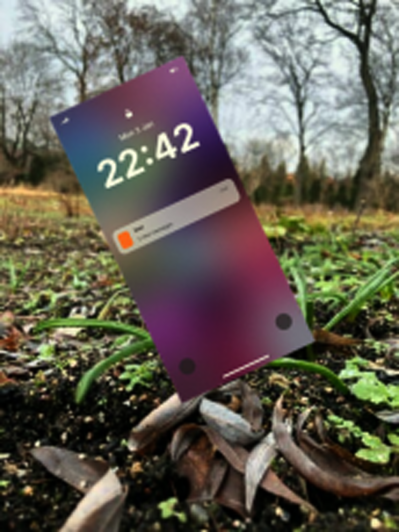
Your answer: **22:42**
